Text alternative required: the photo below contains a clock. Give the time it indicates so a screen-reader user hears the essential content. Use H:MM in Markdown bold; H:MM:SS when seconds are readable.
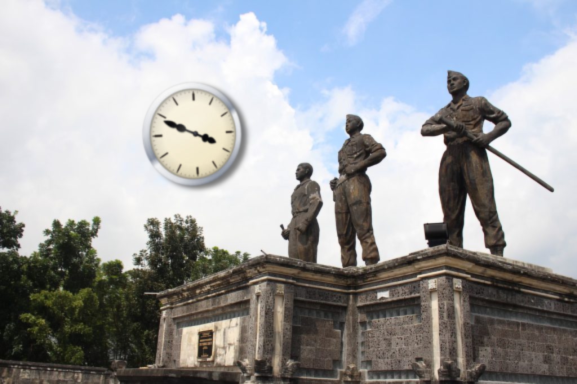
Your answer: **3:49**
